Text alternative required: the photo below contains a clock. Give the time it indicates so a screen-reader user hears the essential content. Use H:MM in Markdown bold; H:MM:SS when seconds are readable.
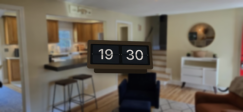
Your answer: **19:30**
